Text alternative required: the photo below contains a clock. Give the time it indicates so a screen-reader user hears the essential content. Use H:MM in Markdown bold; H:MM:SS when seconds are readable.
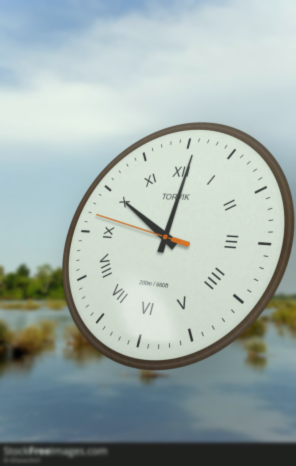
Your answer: **10:00:47**
